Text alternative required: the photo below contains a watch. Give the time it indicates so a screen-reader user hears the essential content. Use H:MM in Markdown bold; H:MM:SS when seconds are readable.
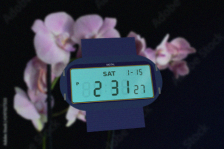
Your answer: **2:31:27**
